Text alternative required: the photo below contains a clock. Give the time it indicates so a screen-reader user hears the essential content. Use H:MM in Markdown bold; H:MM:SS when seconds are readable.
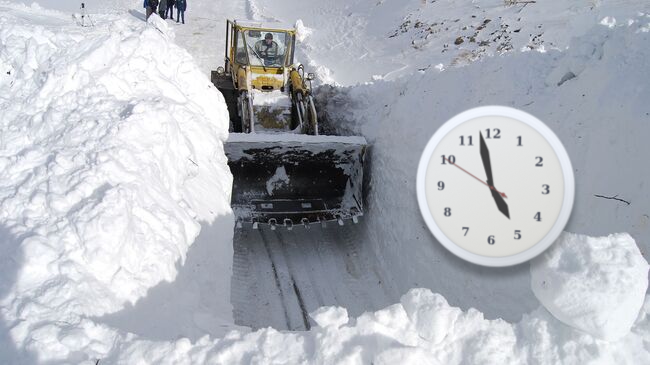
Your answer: **4:57:50**
